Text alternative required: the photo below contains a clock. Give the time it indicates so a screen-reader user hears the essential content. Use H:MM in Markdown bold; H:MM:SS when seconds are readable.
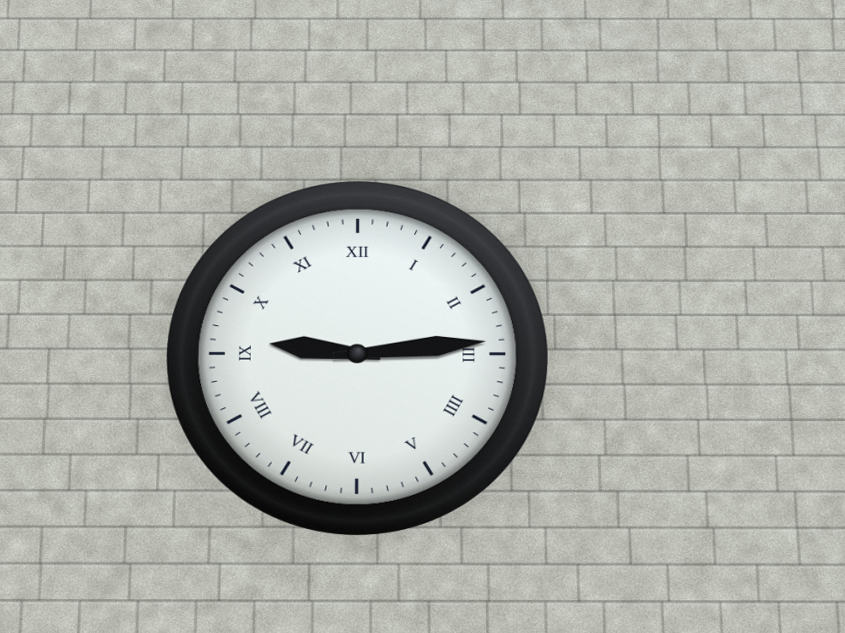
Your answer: **9:14**
